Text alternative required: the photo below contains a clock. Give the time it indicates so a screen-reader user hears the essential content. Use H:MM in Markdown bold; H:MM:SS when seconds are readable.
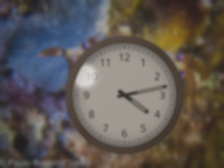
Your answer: **4:13**
